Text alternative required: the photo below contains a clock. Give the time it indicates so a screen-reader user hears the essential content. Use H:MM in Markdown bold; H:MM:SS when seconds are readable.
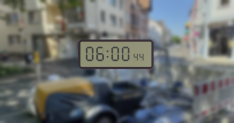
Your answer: **6:00:44**
